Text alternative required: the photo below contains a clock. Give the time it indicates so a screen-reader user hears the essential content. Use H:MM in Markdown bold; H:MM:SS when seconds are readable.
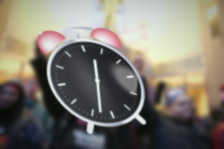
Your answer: **12:33**
